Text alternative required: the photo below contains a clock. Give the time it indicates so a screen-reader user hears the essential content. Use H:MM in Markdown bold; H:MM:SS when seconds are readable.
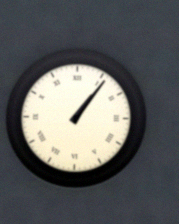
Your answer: **1:06**
